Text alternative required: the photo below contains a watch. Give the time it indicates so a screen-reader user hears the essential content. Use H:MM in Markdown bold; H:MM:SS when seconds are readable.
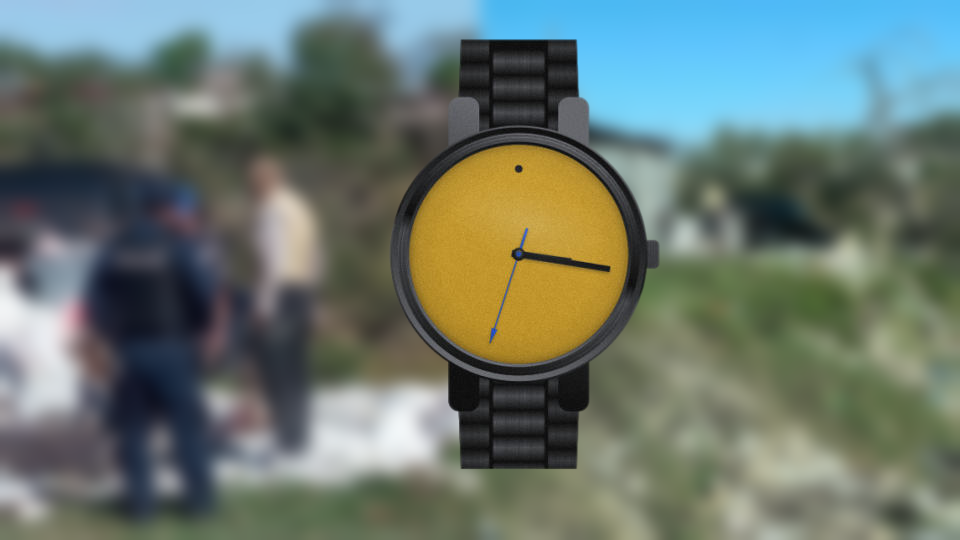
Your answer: **3:16:33**
